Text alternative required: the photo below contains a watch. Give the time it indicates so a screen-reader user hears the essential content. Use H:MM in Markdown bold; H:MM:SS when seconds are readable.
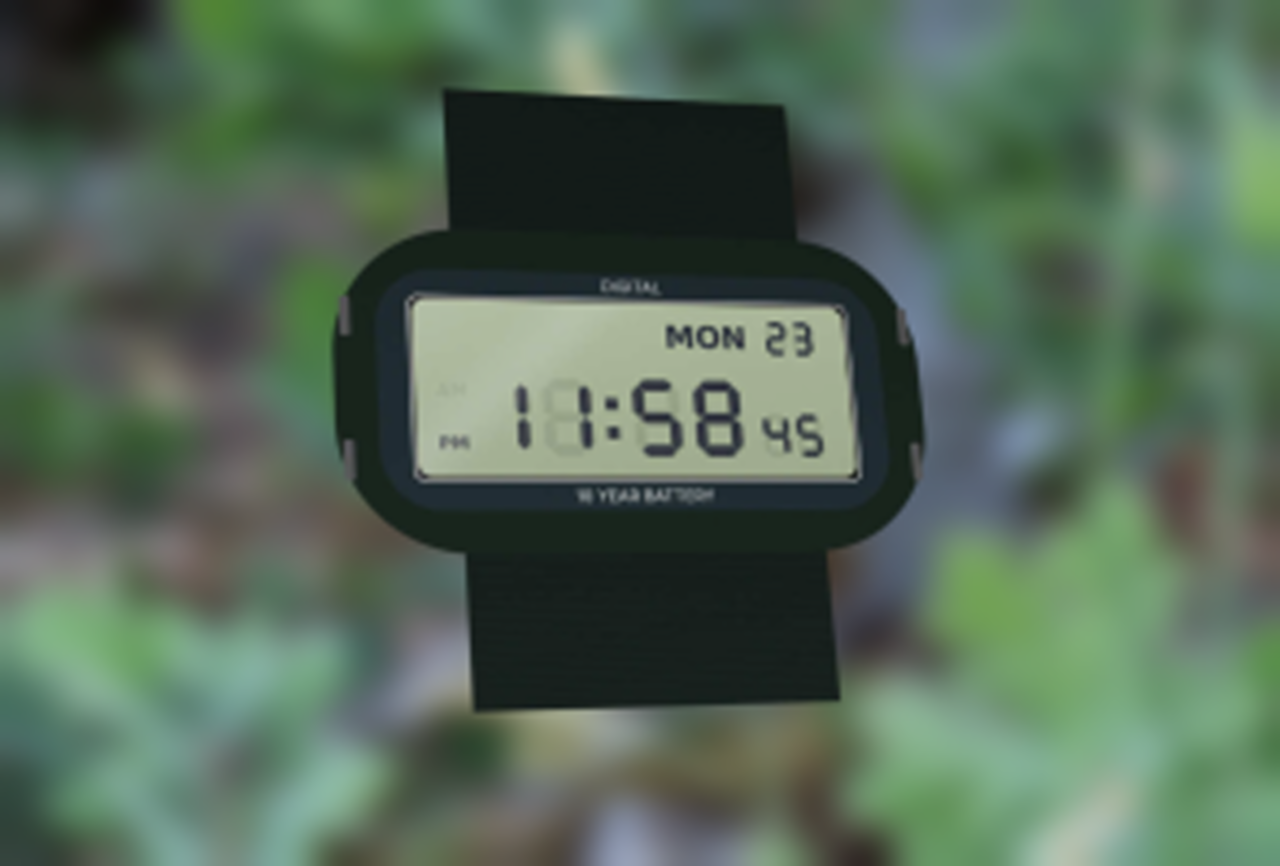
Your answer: **11:58:45**
